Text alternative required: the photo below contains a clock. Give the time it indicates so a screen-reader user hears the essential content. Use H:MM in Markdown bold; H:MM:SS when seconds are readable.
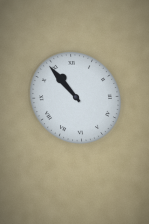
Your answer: **10:54**
